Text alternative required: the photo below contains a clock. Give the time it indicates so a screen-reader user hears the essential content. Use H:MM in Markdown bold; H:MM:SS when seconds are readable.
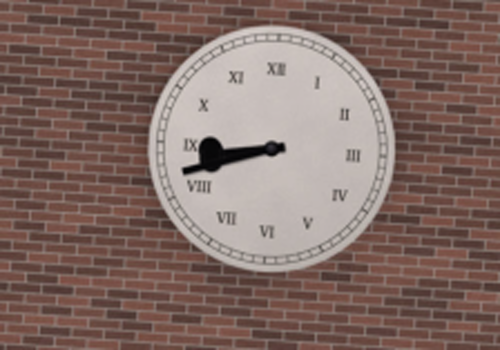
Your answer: **8:42**
